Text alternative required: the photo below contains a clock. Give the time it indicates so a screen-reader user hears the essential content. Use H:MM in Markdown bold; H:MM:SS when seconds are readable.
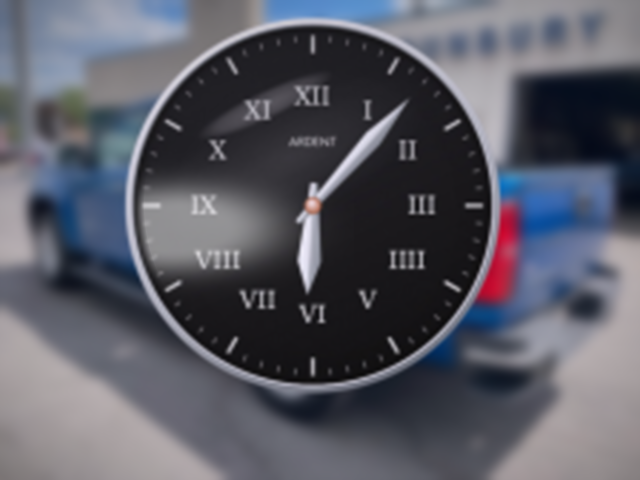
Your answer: **6:07**
